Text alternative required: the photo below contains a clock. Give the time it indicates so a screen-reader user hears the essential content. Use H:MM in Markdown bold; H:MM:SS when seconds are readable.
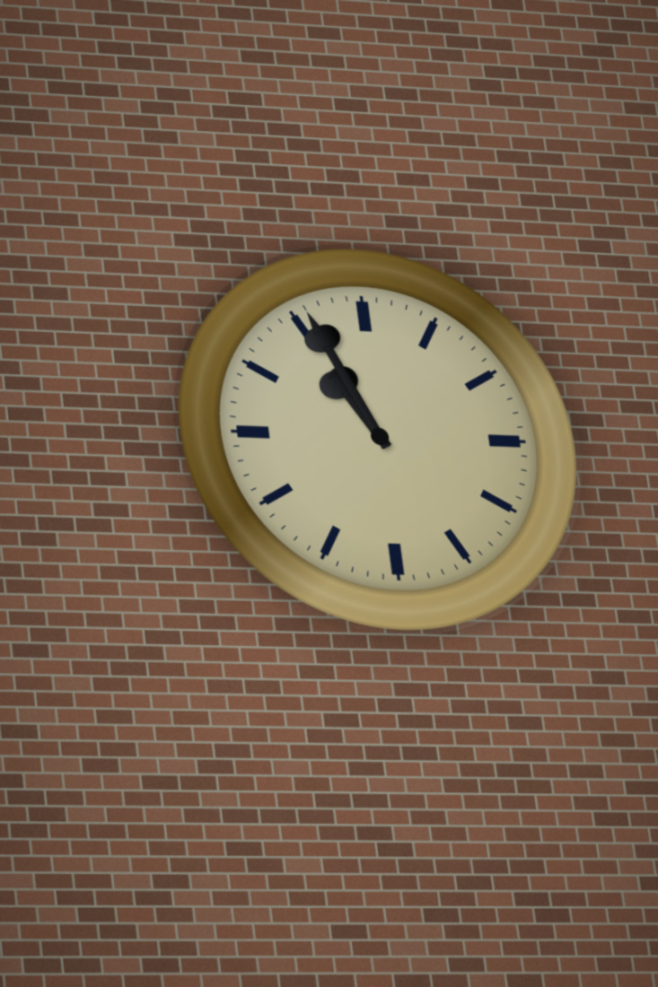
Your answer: **10:56**
